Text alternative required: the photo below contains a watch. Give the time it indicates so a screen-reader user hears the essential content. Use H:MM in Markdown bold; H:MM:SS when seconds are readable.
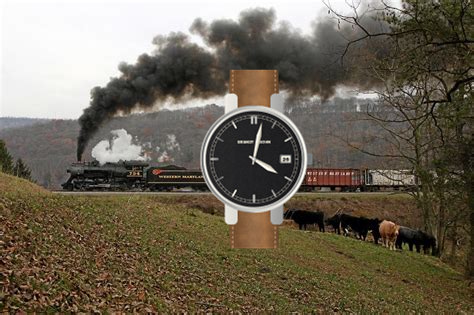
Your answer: **4:02**
